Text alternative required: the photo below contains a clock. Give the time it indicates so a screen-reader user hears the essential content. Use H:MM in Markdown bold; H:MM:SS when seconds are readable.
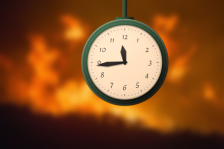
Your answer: **11:44**
